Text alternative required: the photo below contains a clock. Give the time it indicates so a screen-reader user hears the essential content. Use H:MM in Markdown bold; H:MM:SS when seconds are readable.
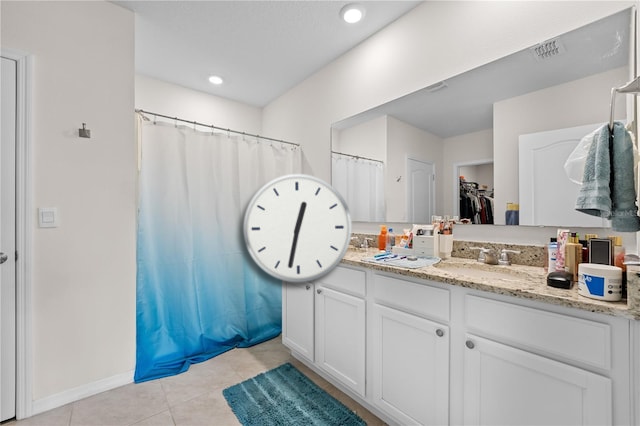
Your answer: **12:32**
